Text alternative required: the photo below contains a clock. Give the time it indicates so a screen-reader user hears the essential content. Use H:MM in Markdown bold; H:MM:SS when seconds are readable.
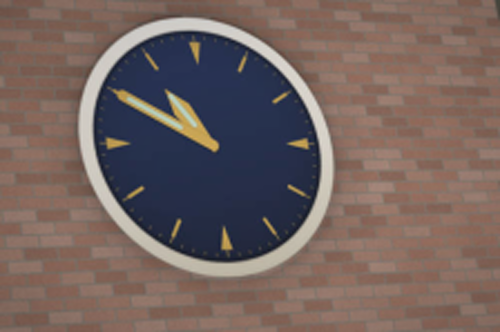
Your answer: **10:50**
